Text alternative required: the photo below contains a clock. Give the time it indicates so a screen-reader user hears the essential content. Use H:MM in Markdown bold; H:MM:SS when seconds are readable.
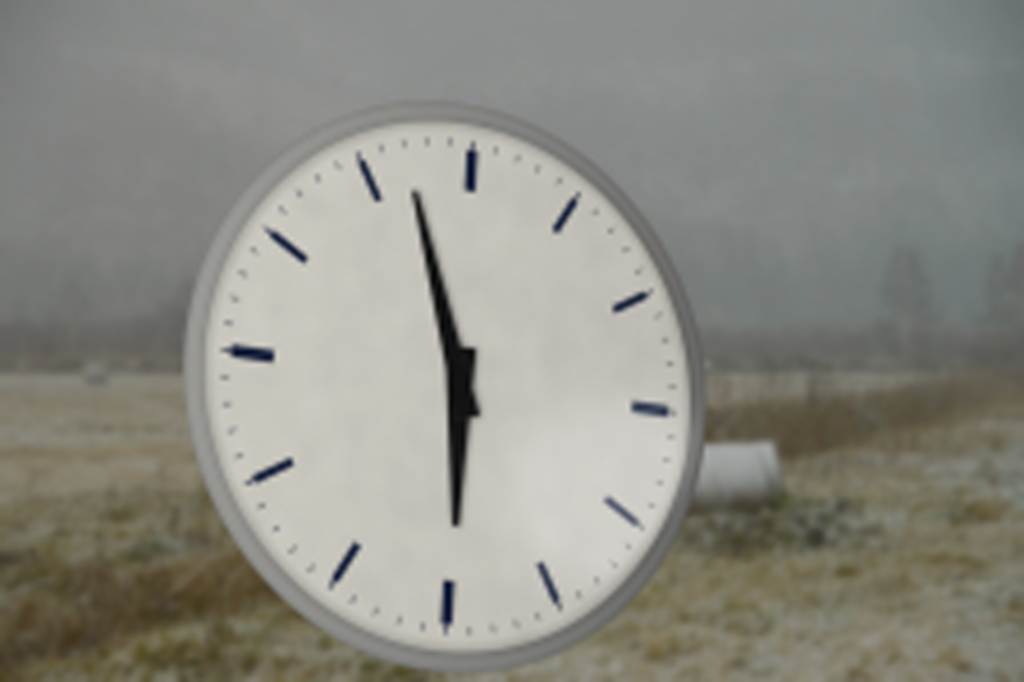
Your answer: **5:57**
